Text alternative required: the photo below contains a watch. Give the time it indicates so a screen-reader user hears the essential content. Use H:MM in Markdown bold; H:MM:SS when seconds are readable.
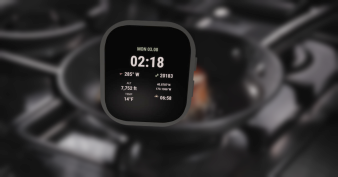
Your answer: **2:18**
